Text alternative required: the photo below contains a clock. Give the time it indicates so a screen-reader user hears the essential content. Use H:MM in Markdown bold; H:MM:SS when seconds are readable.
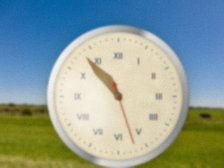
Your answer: **10:53:27**
